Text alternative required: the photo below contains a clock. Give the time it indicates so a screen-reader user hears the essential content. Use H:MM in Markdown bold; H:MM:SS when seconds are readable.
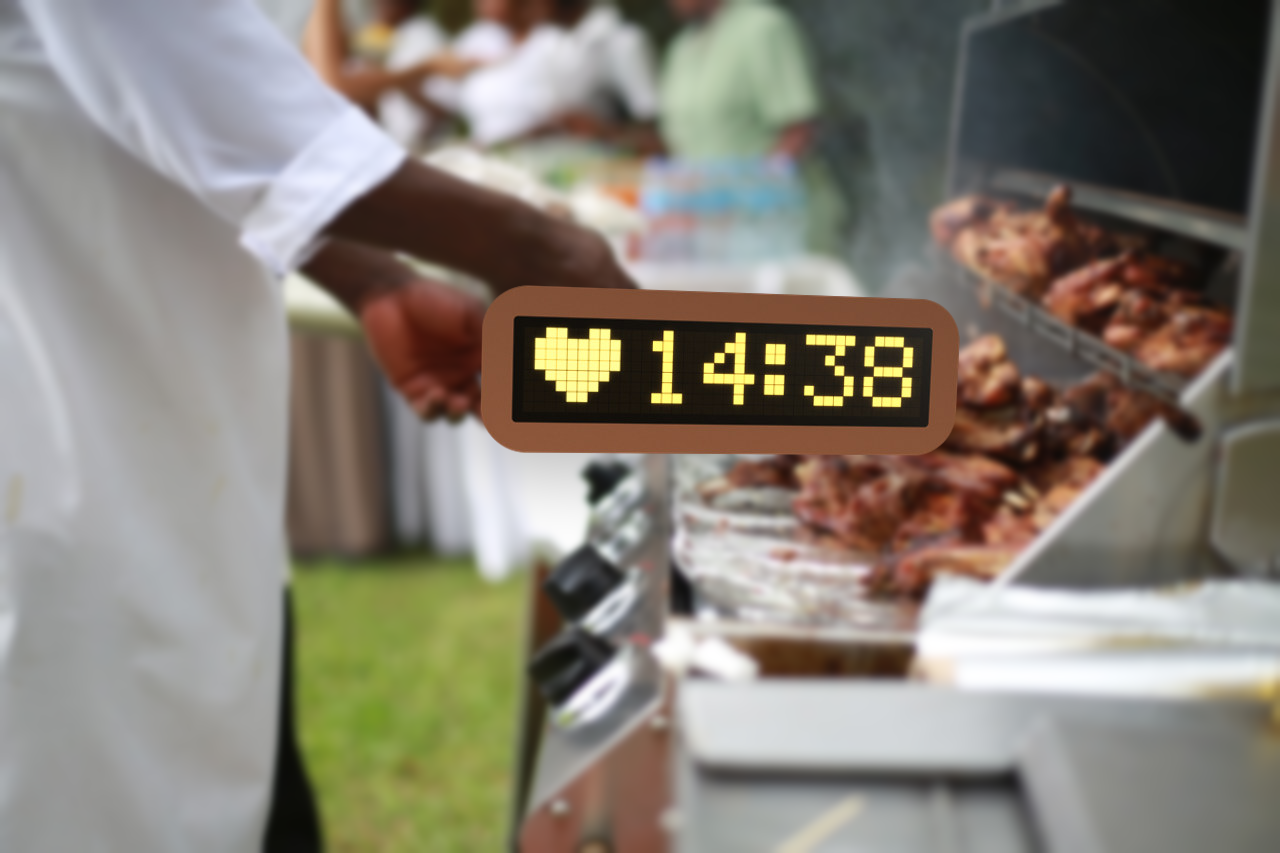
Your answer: **14:38**
